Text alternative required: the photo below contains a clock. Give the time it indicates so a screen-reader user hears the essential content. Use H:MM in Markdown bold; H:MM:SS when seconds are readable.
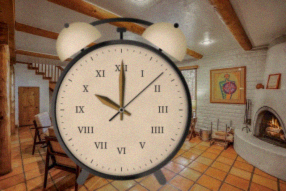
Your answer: **10:00:08**
